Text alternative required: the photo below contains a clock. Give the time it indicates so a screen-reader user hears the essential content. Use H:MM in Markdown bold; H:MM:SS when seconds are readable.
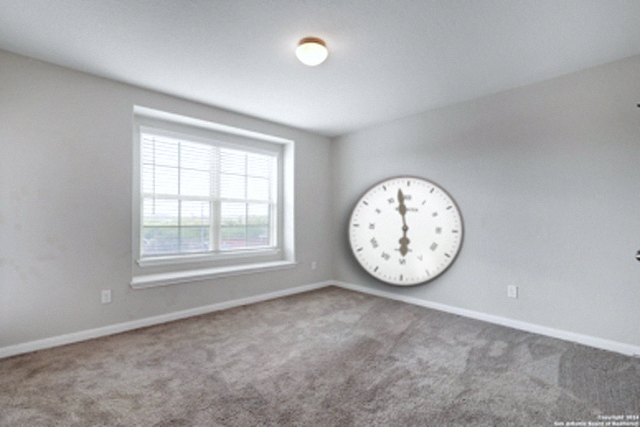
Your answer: **5:58**
